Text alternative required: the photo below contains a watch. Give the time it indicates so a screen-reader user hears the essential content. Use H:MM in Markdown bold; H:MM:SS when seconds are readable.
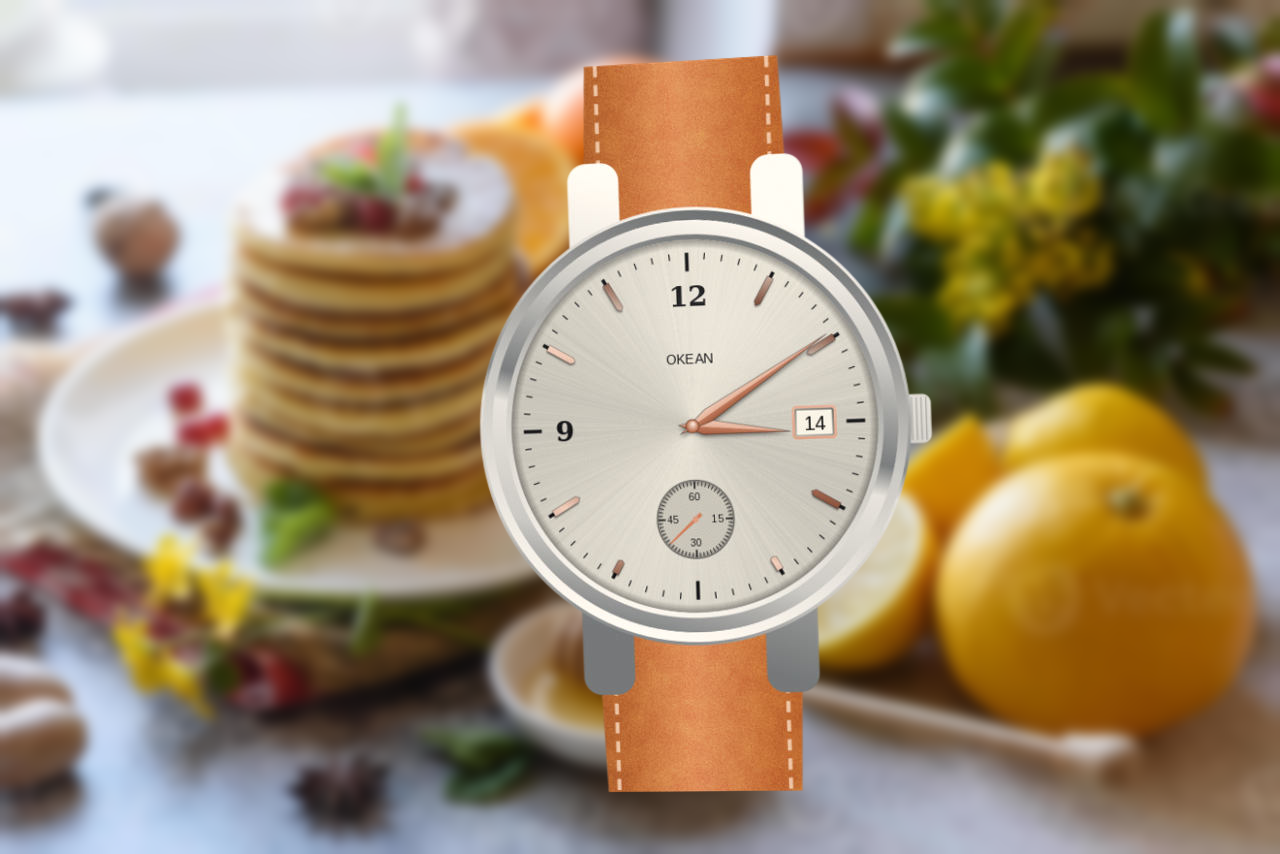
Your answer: **3:09:38**
